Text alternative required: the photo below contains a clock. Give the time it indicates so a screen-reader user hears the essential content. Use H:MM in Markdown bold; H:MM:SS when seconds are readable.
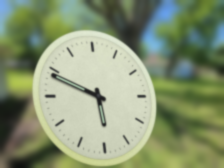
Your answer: **5:49**
